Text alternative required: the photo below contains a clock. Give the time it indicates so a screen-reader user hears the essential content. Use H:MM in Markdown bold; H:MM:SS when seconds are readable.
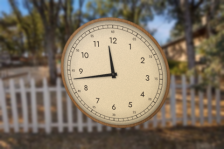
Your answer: **11:43**
